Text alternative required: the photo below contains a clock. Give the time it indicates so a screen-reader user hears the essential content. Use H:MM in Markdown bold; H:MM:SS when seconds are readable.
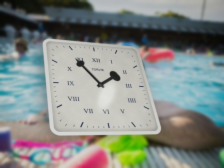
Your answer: **1:54**
